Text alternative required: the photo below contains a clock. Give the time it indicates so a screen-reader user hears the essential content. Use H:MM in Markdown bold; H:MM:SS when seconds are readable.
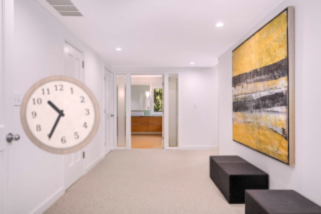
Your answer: **10:35**
